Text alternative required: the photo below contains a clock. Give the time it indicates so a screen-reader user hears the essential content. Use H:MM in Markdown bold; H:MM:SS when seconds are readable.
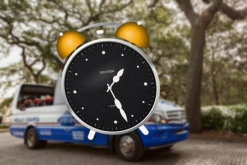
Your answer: **1:27**
